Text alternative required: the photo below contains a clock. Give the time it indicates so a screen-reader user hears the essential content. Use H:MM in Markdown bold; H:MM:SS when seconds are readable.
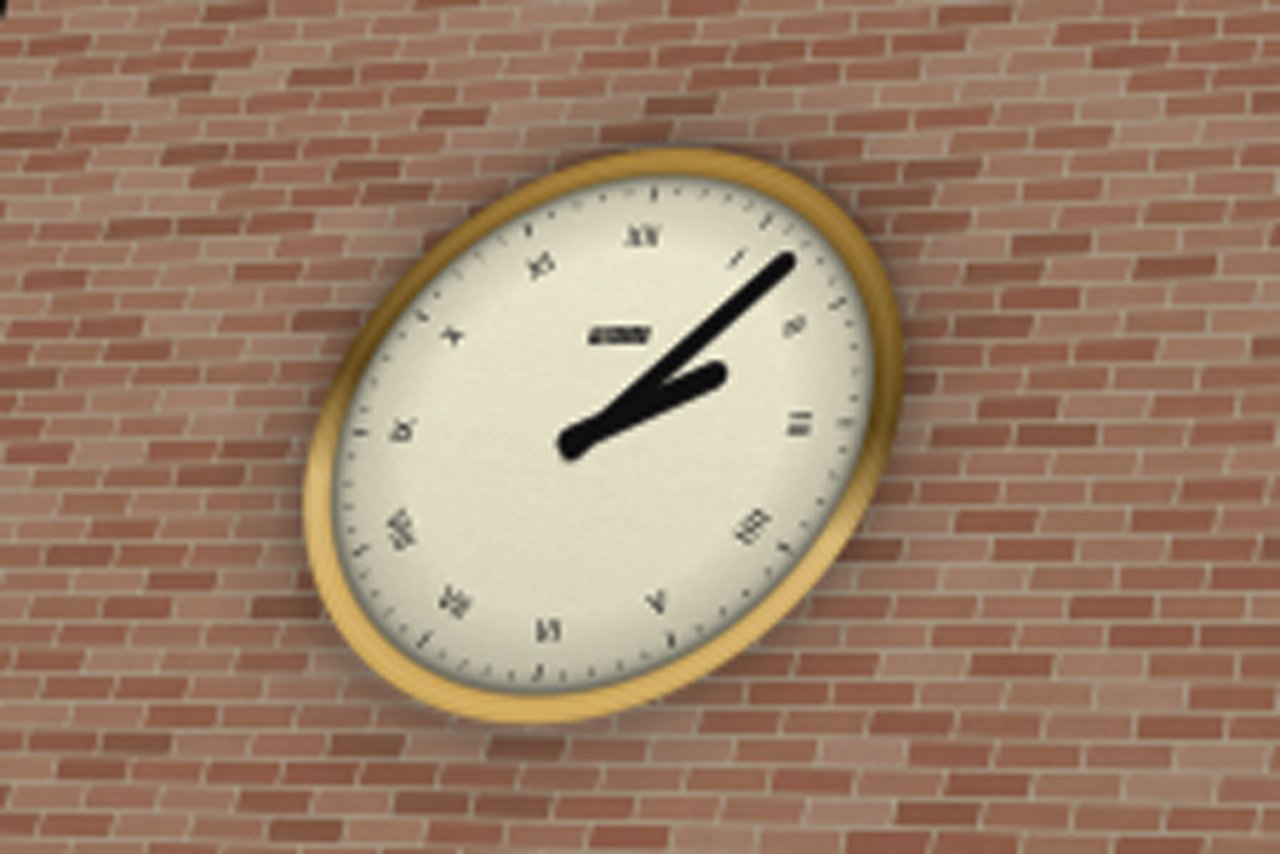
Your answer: **2:07**
